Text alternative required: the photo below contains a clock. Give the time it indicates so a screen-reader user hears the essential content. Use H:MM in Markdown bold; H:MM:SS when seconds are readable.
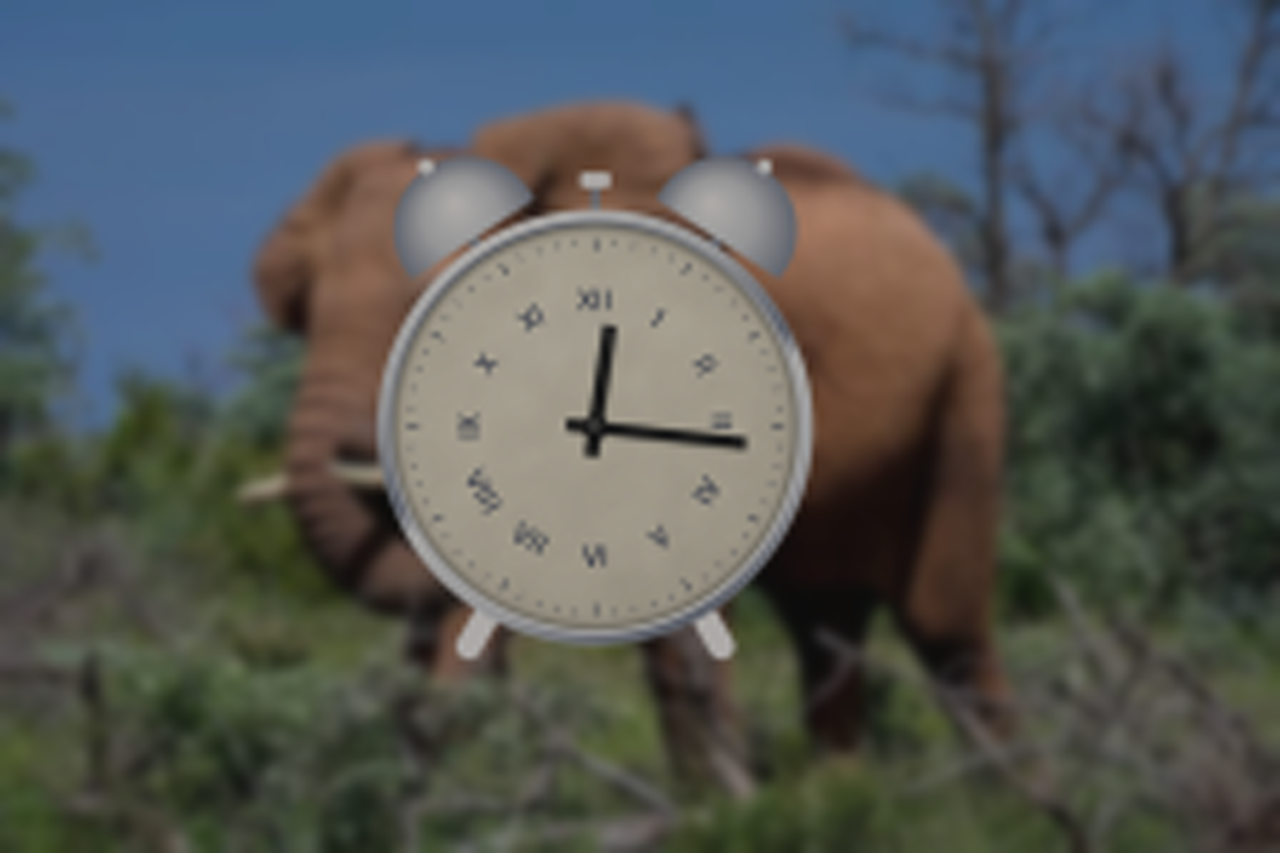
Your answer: **12:16**
